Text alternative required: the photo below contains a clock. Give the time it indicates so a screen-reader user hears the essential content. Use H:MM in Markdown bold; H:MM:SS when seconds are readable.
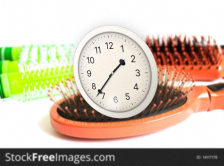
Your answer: **1:37**
